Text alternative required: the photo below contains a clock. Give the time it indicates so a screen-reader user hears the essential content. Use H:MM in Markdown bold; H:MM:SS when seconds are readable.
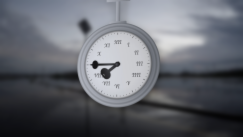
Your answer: **7:45**
